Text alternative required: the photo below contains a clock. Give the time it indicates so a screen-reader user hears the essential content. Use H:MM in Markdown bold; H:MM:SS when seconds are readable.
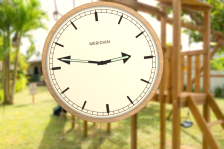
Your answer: **2:47**
